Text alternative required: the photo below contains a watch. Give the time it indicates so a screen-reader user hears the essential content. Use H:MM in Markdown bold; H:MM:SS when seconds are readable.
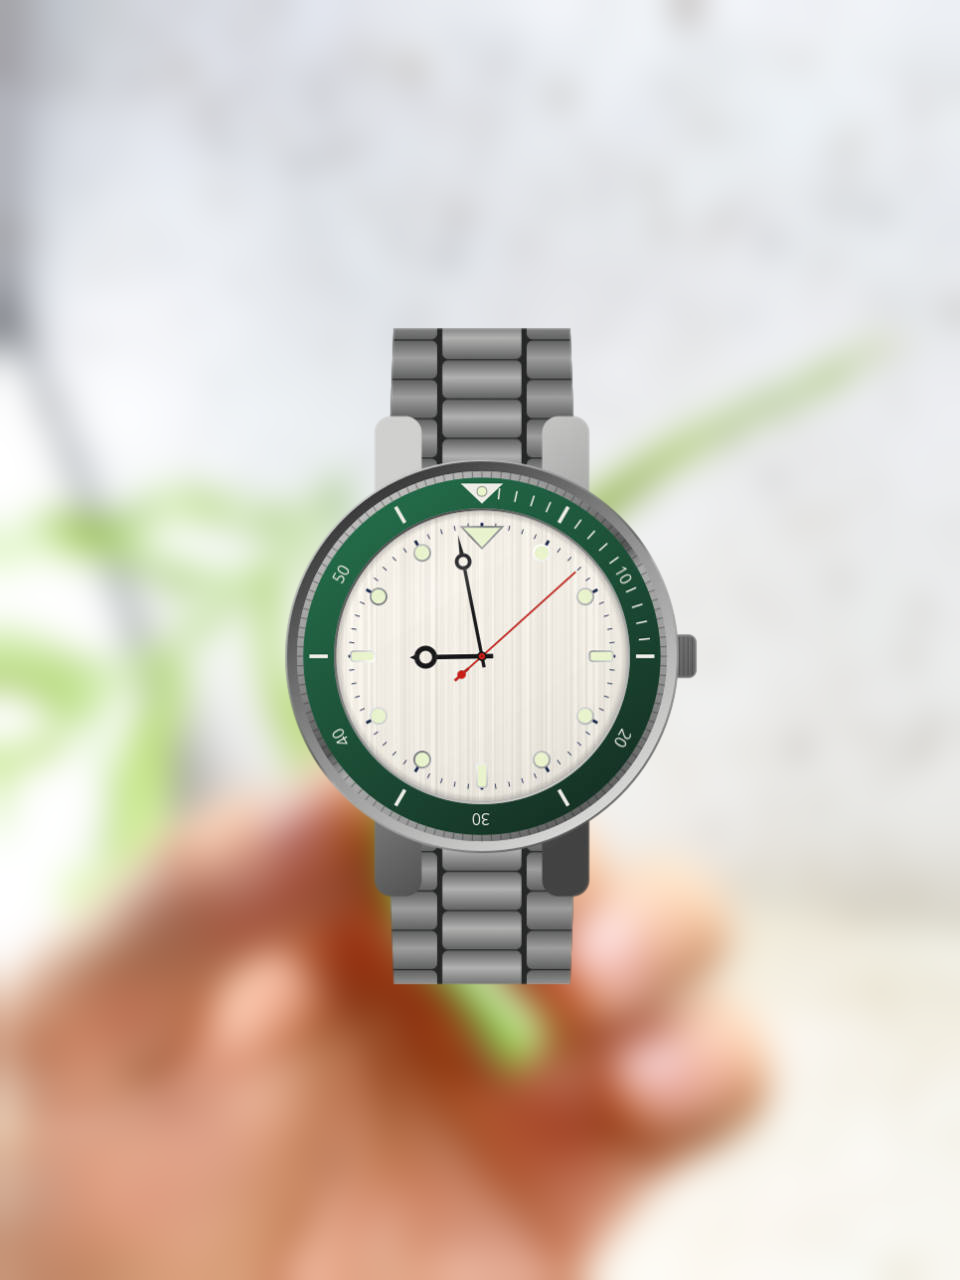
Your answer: **8:58:08**
